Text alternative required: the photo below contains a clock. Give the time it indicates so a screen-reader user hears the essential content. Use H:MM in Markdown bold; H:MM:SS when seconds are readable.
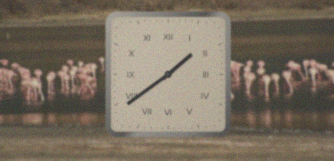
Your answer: **1:39**
